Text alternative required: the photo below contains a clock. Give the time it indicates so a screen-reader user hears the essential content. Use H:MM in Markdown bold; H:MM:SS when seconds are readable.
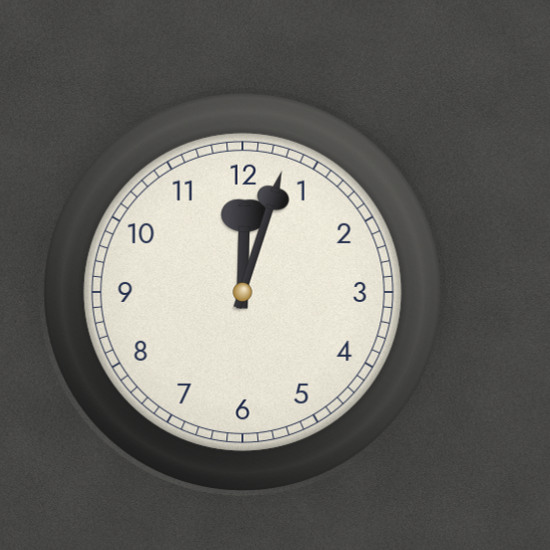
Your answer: **12:03**
